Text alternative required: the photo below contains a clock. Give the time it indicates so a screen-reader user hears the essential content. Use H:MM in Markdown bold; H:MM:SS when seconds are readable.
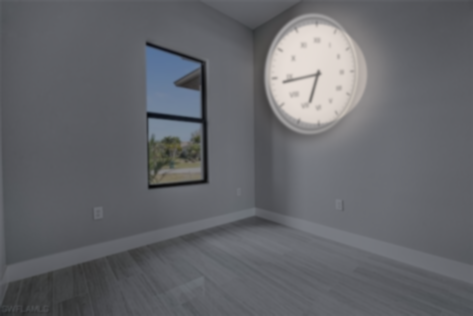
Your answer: **6:44**
